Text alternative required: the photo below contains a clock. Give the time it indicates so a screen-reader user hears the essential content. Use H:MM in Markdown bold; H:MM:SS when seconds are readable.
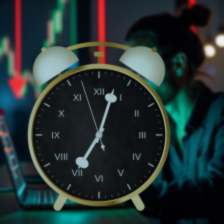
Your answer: **7:02:57**
